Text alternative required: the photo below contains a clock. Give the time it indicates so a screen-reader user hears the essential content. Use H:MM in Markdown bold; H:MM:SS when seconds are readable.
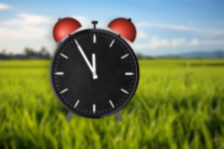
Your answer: **11:55**
